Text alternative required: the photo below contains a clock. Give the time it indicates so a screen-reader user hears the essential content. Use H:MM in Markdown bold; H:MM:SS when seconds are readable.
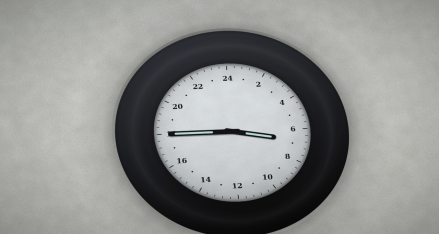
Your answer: **6:45**
